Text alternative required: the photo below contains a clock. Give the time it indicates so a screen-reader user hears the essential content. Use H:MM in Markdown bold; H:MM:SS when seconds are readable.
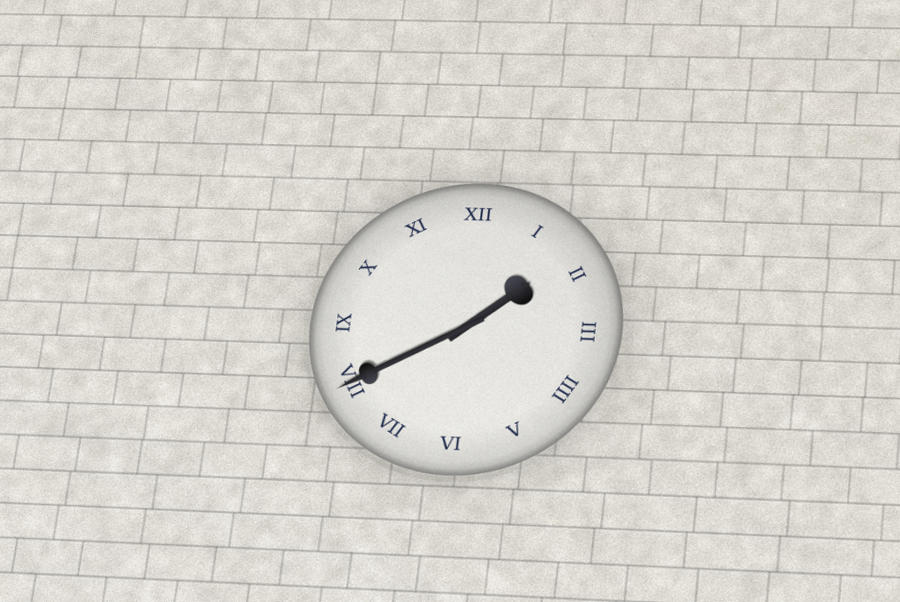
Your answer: **1:40**
